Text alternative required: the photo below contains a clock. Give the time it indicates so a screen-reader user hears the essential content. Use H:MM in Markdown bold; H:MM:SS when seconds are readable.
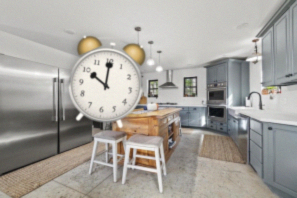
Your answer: **10:00**
